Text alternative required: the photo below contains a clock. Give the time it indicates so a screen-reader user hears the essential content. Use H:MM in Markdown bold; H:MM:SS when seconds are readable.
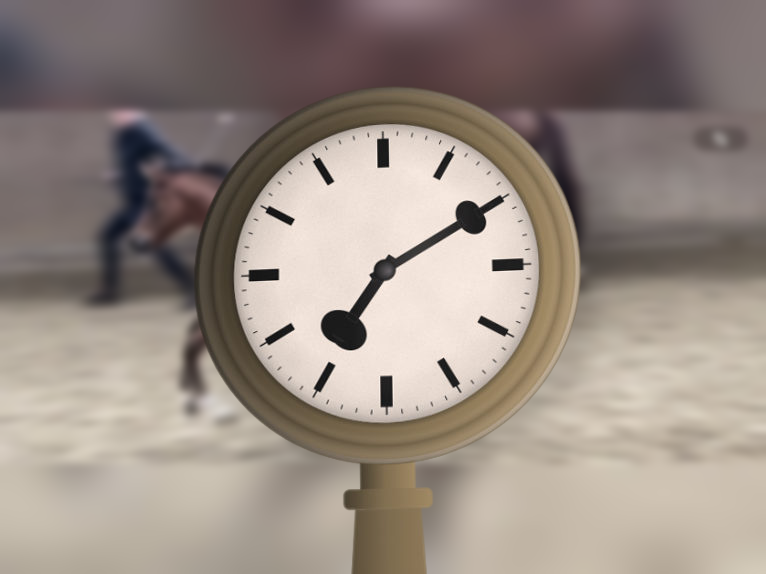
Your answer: **7:10**
